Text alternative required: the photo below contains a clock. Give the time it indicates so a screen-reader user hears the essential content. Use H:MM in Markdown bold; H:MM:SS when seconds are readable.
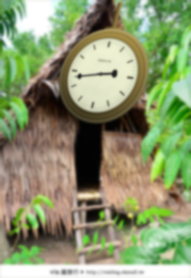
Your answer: **2:43**
